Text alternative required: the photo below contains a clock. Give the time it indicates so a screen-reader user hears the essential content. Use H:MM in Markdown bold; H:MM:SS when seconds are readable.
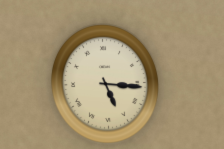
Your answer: **5:16**
